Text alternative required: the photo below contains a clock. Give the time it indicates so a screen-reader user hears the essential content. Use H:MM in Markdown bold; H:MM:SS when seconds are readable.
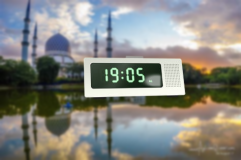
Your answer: **19:05**
